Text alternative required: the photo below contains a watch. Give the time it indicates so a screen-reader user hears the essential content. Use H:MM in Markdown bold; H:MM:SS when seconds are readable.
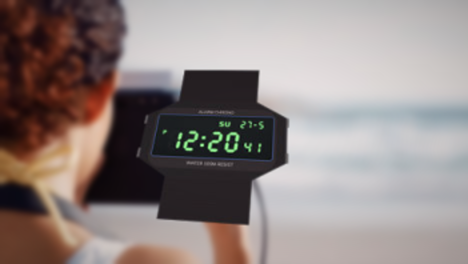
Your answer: **12:20:41**
